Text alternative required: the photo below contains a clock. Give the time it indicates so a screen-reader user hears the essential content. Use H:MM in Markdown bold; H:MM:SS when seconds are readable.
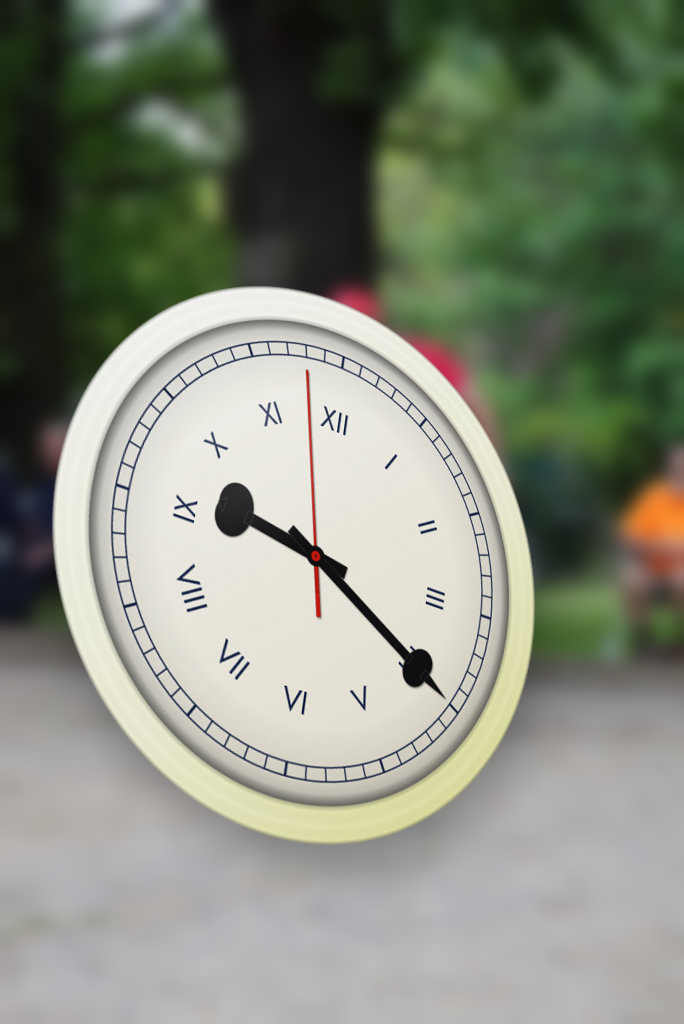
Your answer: **9:19:58**
